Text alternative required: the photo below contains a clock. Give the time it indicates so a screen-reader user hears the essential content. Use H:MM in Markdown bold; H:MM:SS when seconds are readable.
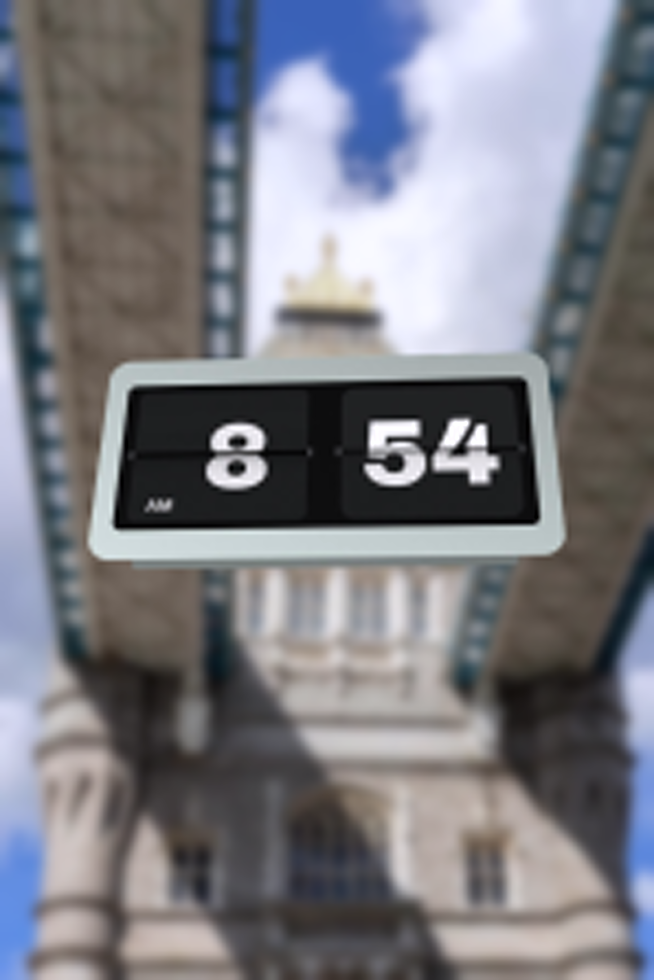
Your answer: **8:54**
